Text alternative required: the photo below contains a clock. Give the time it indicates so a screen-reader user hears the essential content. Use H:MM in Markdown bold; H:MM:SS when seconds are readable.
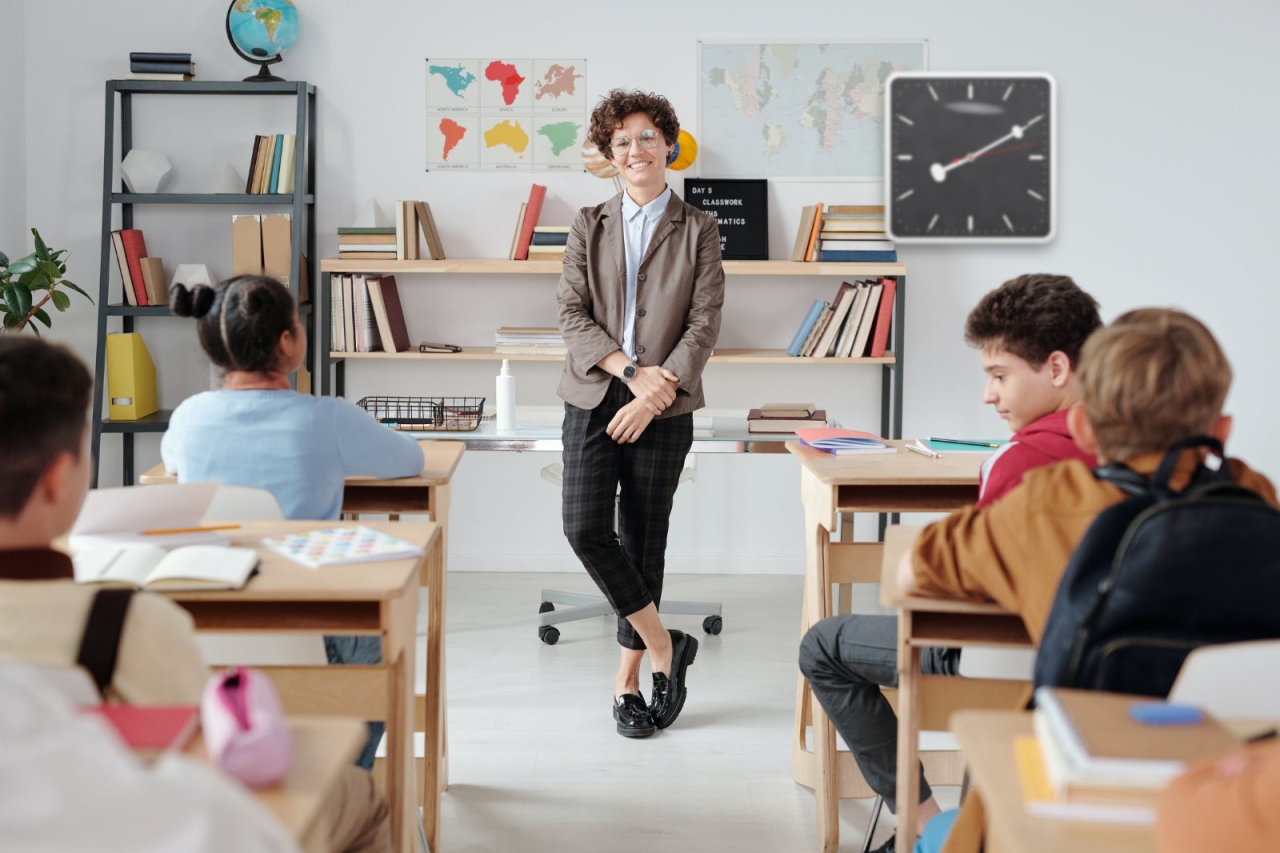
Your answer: **8:10:13**
